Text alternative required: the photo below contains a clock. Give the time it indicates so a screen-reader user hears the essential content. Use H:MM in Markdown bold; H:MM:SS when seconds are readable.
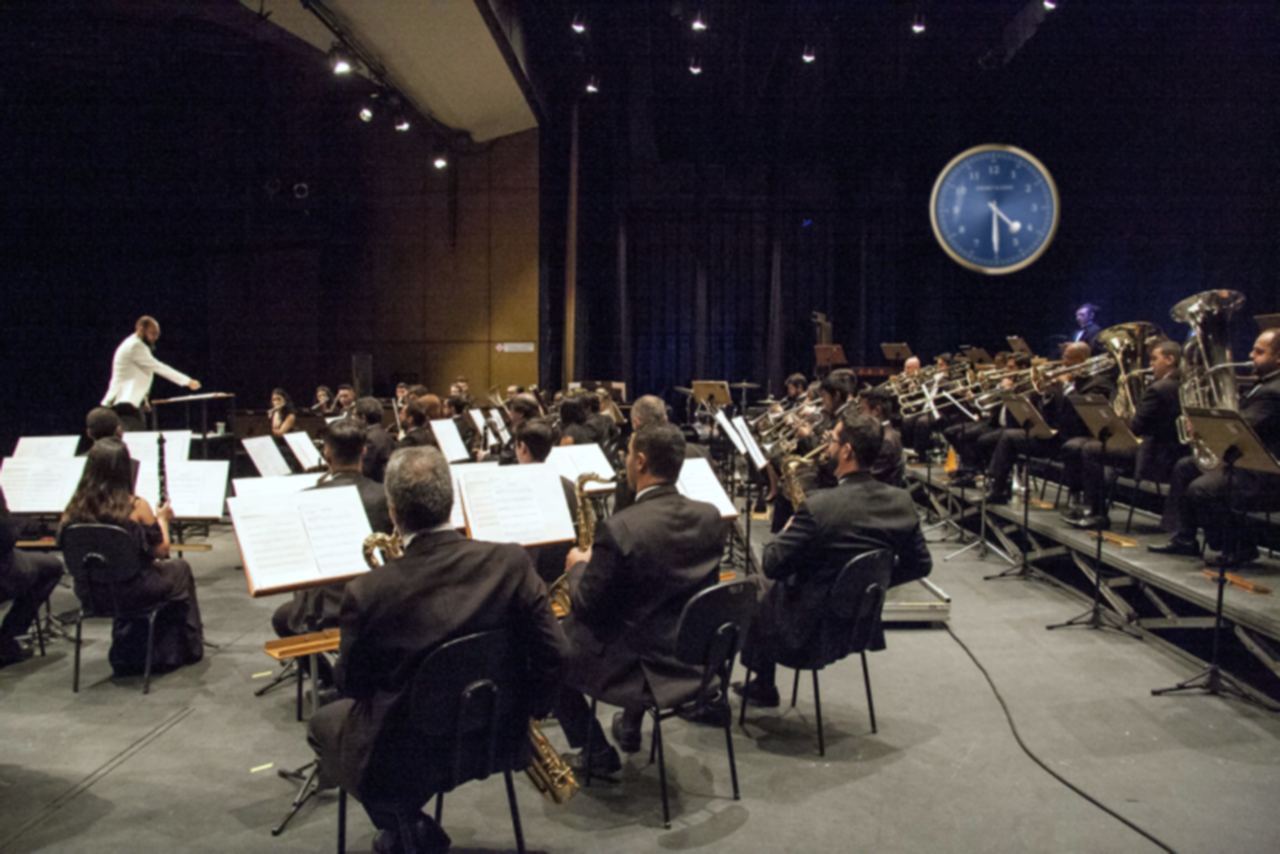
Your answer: **4:30**
